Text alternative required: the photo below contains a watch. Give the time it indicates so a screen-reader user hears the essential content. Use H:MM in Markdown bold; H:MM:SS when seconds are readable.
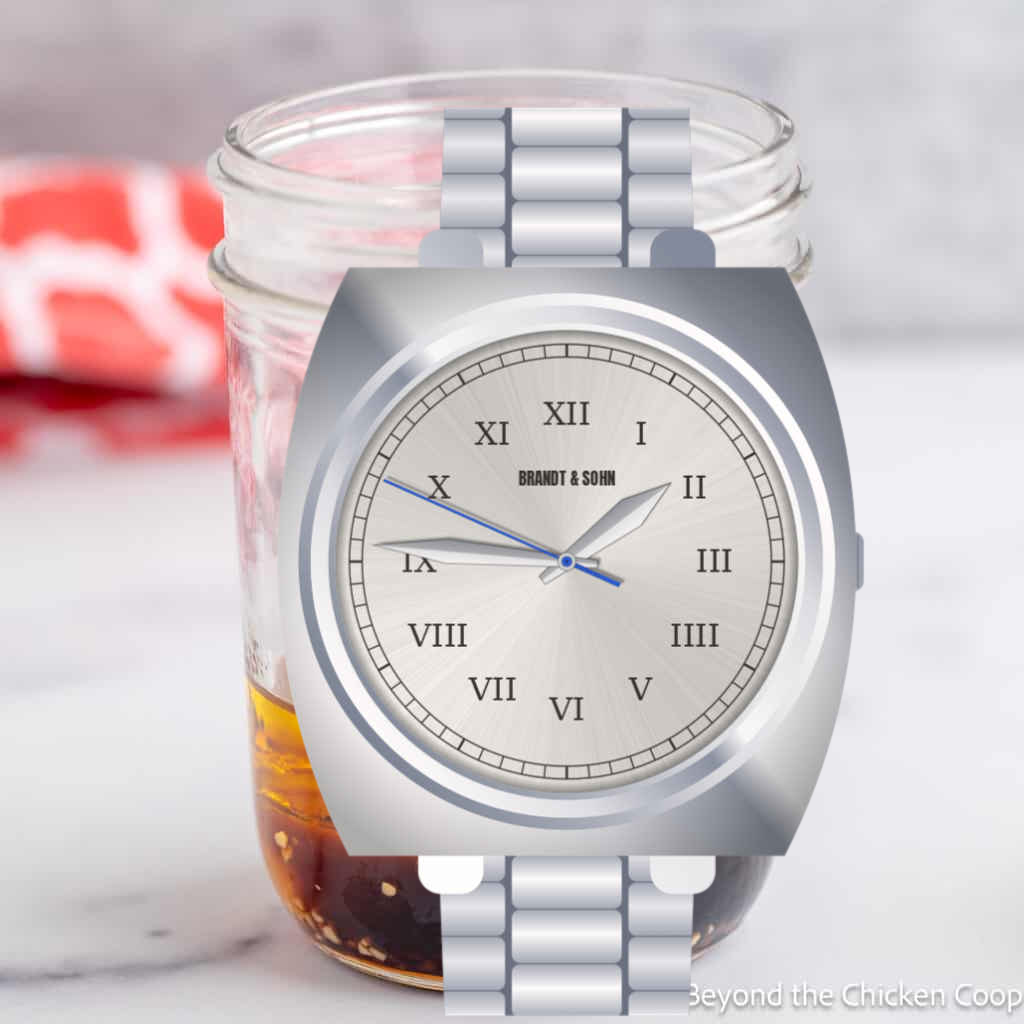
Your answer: **1:45:49**
